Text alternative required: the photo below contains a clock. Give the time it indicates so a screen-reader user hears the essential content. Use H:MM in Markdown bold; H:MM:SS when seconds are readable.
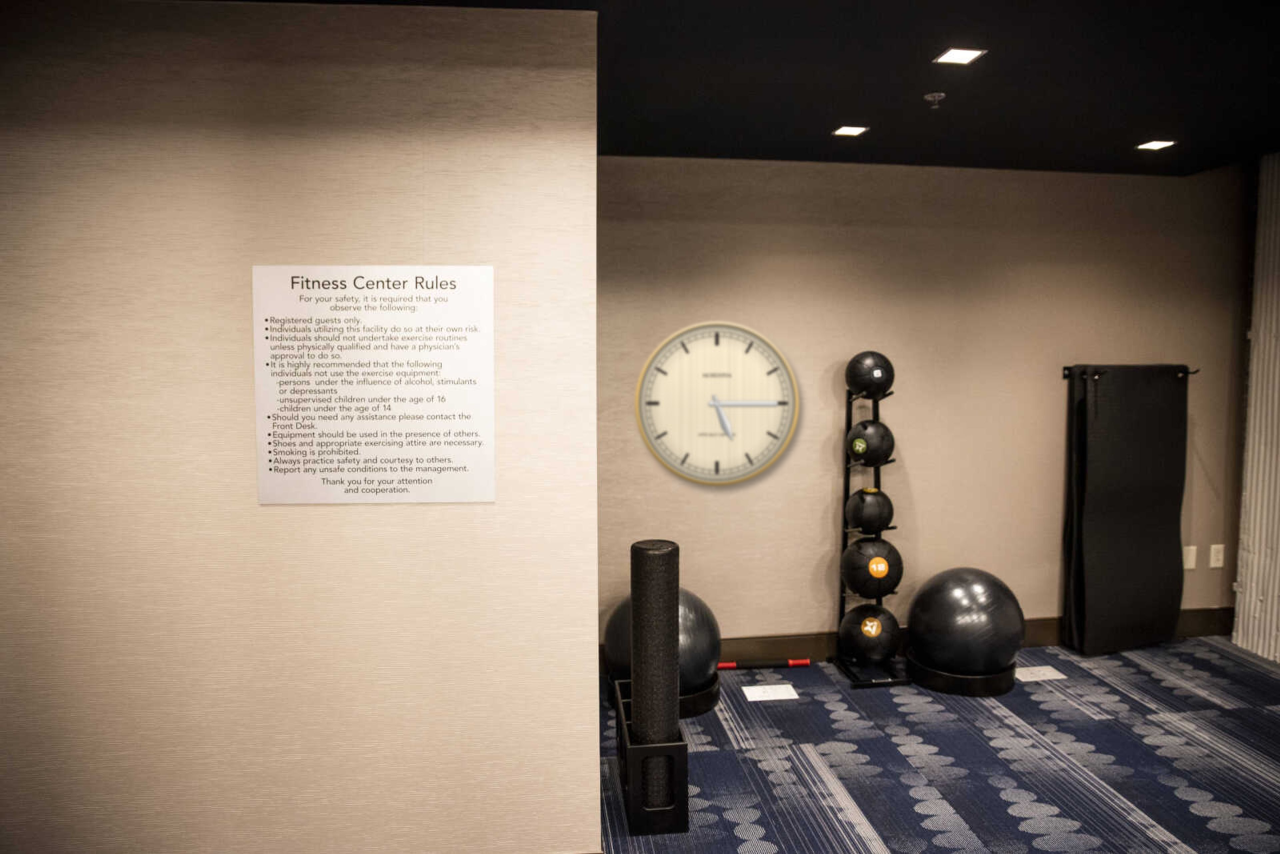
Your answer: **5:15**
